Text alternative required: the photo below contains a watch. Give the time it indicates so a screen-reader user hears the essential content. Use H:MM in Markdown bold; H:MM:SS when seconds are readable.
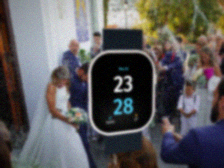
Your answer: **23:28**
